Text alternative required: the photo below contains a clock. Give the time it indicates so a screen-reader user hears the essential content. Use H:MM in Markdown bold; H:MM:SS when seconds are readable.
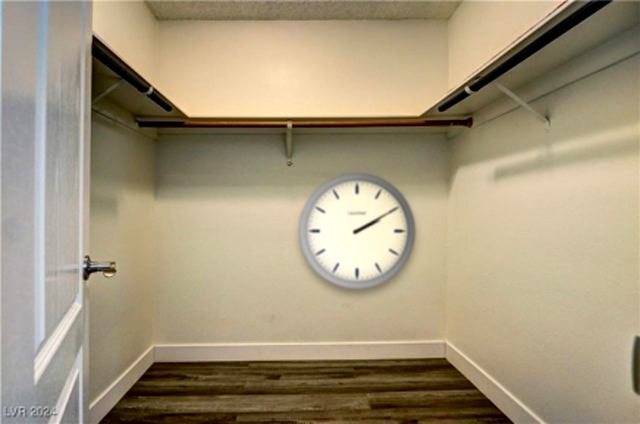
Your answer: **2:10**
